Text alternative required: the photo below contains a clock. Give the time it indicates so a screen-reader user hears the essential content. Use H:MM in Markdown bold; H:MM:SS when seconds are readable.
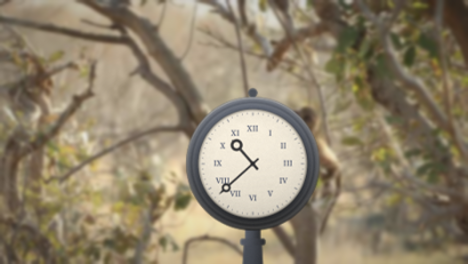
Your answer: **10:38**
